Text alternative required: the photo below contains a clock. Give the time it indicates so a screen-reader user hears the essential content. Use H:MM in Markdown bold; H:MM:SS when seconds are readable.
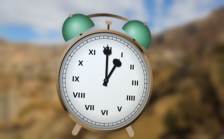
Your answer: **1:00**
